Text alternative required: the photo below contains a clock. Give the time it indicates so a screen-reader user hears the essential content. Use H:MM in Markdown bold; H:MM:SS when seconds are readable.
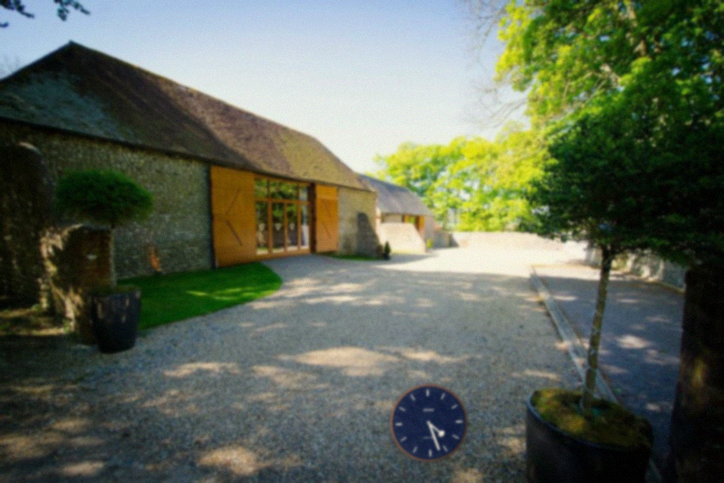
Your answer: **4:27**
